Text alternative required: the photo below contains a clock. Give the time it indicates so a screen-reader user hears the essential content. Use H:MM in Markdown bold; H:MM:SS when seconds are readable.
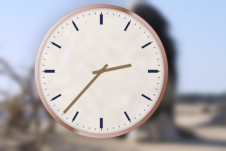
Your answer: **2:37**
